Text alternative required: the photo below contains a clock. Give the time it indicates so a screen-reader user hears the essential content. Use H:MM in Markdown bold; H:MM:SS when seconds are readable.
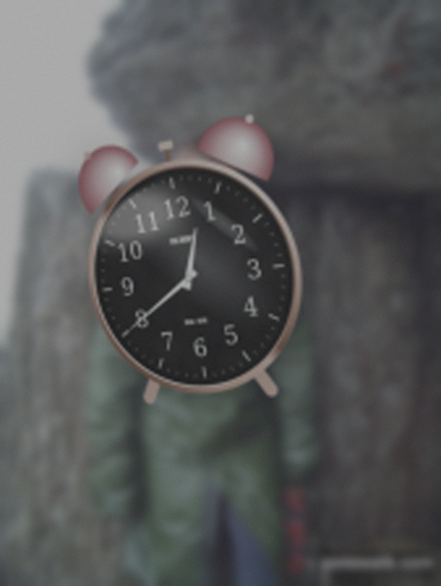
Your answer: **12:40**
